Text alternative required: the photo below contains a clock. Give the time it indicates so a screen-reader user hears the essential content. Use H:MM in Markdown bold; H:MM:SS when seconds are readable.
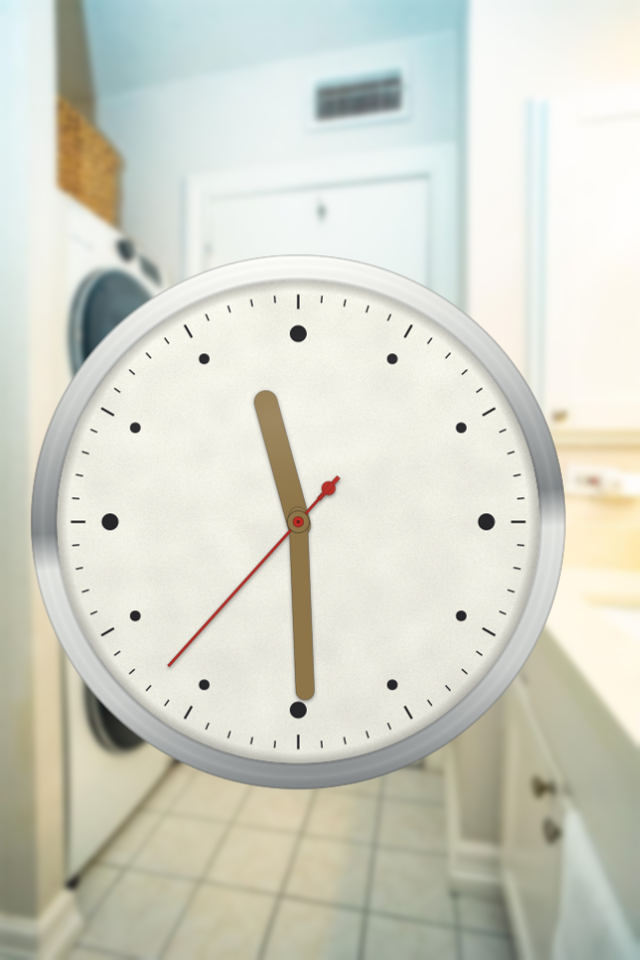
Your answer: **11:29:37**
